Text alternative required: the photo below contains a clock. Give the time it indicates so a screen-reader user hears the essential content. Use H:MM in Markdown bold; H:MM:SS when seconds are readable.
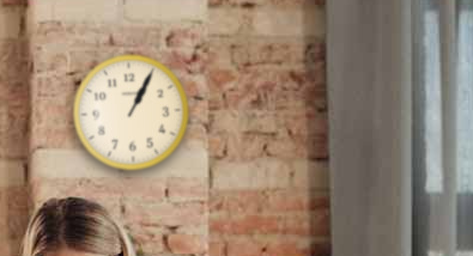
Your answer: **1:05**
